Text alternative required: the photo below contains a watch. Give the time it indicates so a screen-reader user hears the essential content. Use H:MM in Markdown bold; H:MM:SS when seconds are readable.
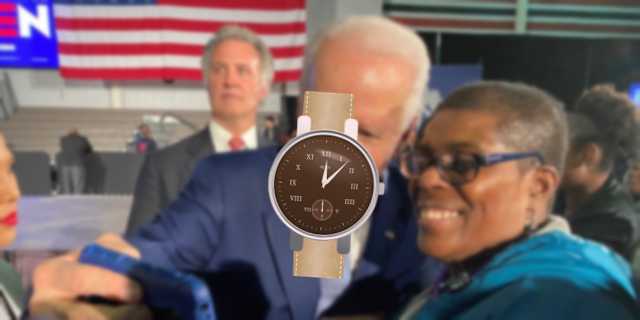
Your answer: **12:07**
